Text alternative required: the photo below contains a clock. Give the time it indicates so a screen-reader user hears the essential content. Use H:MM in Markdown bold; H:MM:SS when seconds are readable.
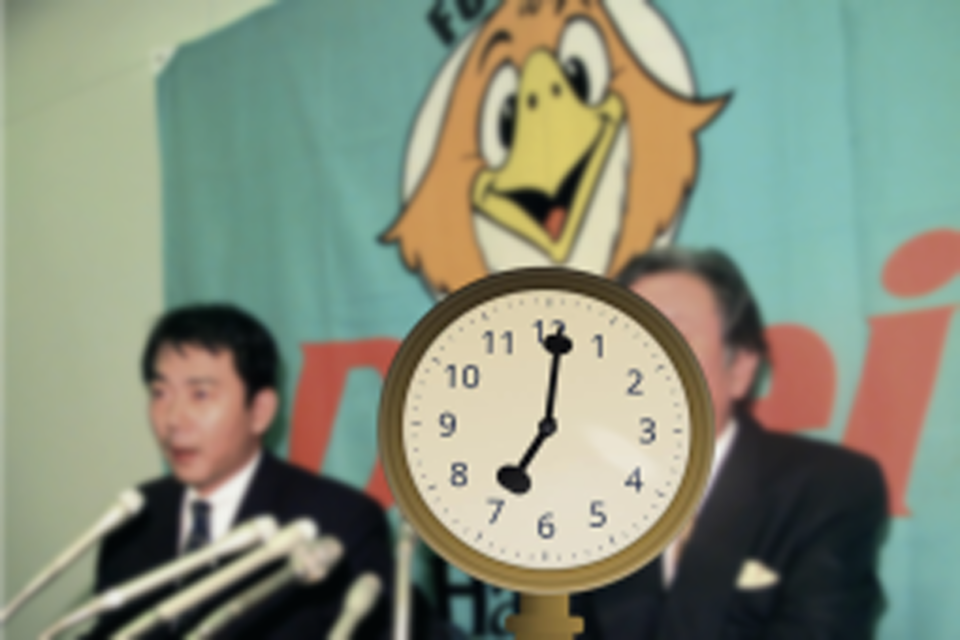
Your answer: **7:01**
